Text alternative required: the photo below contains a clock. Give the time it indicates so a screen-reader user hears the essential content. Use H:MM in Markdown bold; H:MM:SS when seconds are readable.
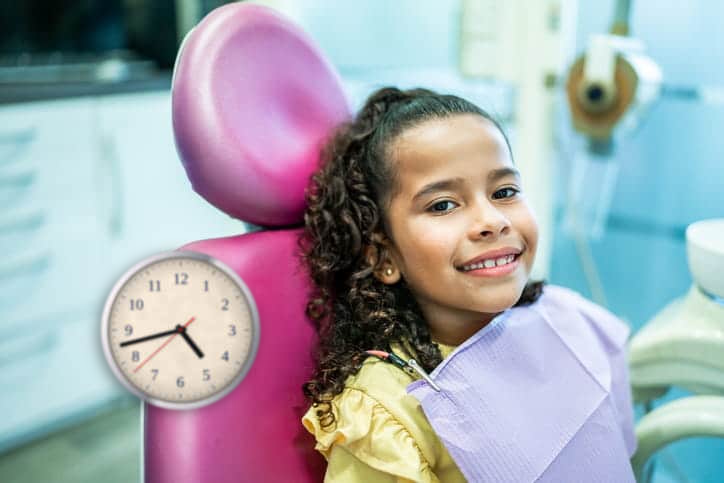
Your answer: **4:42:38**
